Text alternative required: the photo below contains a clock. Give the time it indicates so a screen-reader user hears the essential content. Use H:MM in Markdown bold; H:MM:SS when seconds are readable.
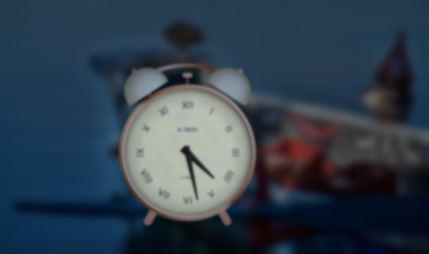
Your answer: **4:28**
